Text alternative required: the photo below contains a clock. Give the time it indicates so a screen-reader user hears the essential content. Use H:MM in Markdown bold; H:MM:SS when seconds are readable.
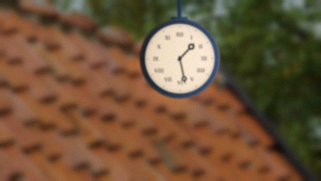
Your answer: **1:28**
